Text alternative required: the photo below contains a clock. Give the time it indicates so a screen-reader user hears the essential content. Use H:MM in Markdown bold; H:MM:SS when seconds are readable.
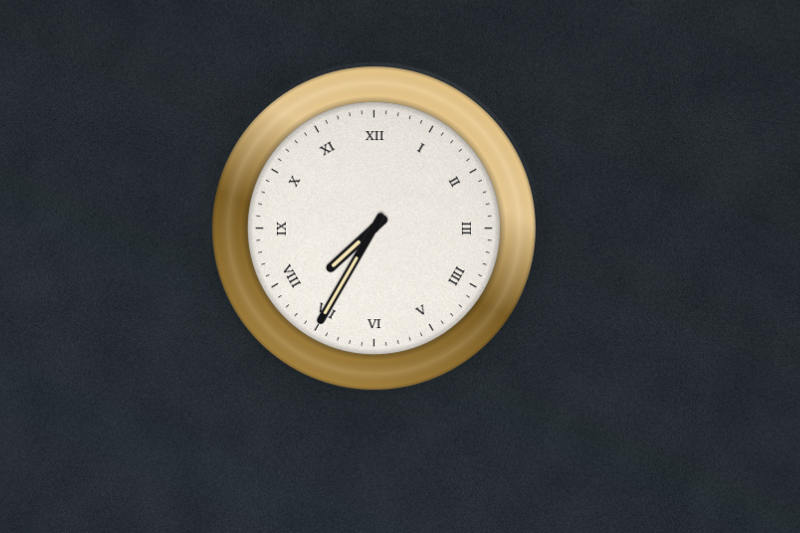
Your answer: **7:35**
